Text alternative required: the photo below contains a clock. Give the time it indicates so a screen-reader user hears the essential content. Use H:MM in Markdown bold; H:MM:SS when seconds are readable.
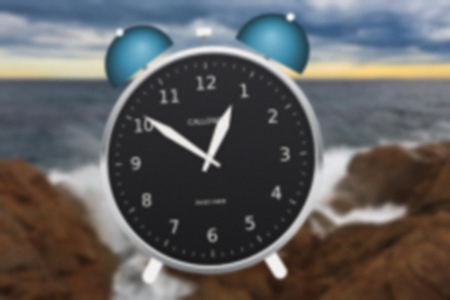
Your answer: **12:51**
